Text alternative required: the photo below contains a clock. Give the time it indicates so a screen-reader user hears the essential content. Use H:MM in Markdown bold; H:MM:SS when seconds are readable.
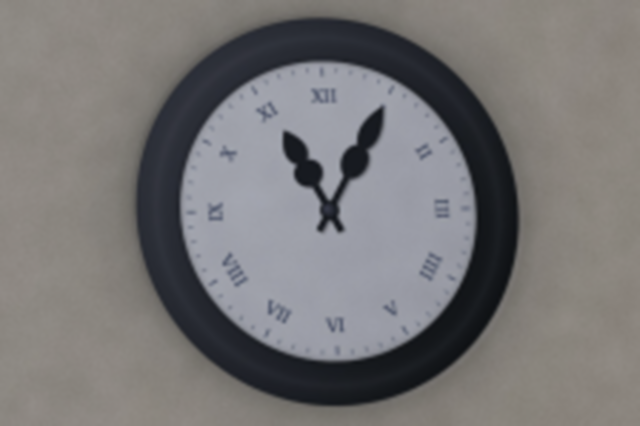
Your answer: **11:05**
